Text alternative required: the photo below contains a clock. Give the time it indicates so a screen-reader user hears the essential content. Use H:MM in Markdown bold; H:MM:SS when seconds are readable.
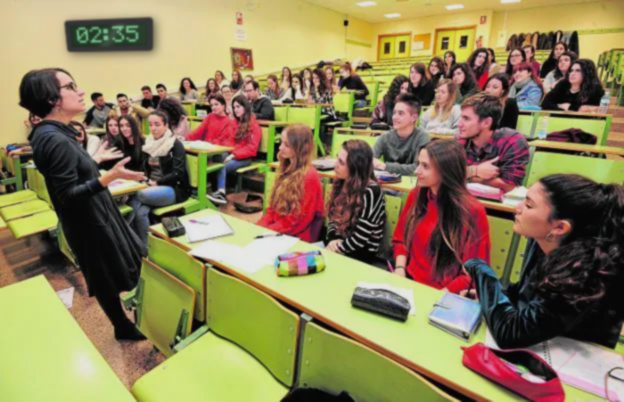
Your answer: **2:35**
